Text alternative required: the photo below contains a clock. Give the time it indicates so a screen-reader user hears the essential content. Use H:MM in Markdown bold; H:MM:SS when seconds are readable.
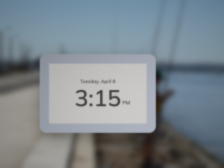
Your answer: **3:15**
